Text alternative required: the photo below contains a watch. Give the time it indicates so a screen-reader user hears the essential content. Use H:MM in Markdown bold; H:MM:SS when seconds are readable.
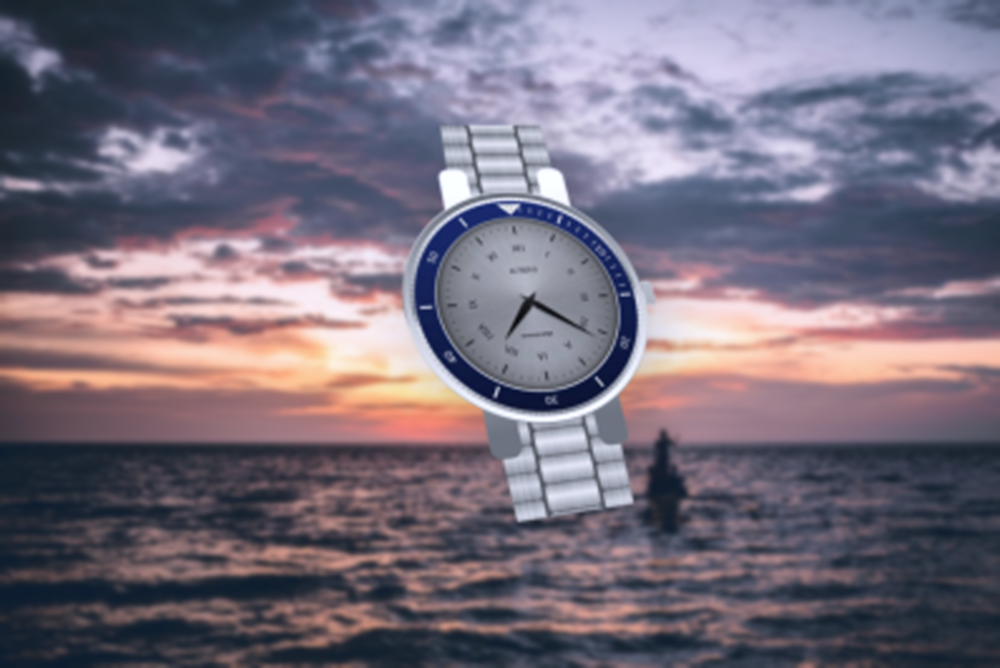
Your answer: **7:21**
